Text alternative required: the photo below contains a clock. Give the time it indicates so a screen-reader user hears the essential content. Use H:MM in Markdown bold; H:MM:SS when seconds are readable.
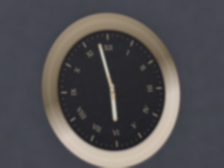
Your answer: **5:58**
